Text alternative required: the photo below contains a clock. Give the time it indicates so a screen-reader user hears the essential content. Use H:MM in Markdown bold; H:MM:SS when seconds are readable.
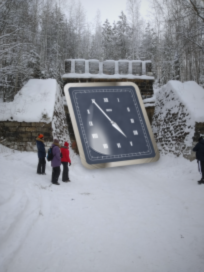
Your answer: **4:55**
